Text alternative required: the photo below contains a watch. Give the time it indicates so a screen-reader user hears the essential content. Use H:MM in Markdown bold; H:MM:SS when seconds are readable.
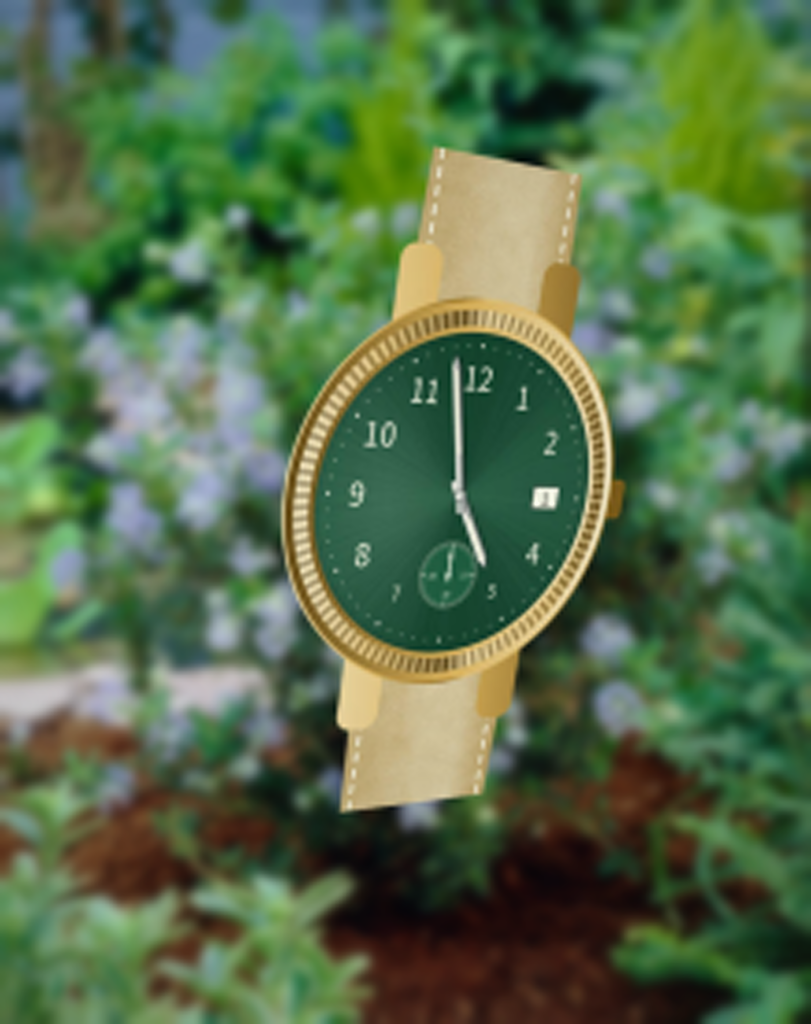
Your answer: **4:58**
